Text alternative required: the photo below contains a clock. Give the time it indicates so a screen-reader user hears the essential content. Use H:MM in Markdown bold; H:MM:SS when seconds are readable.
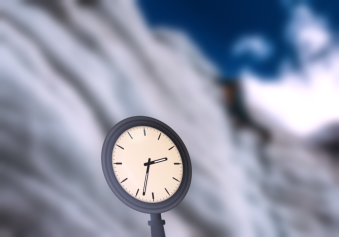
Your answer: **2:33**
